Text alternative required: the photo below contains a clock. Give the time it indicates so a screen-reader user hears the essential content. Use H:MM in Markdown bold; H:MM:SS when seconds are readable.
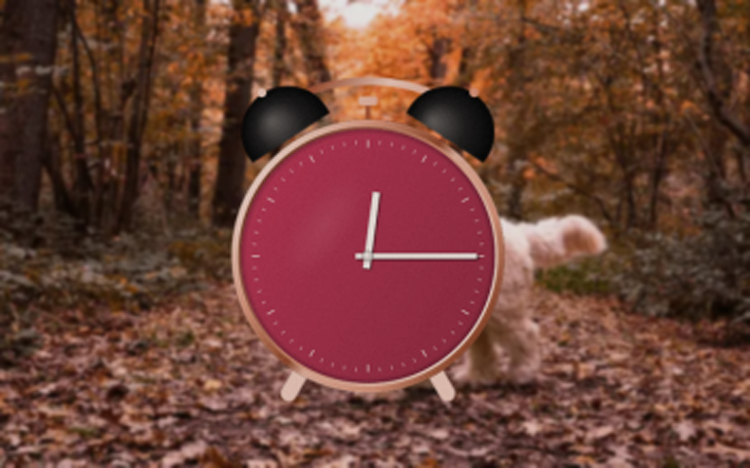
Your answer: **12:15**
